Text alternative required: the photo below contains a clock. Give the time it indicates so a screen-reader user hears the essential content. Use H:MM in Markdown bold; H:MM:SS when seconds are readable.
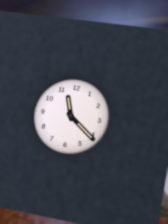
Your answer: **11:21**
